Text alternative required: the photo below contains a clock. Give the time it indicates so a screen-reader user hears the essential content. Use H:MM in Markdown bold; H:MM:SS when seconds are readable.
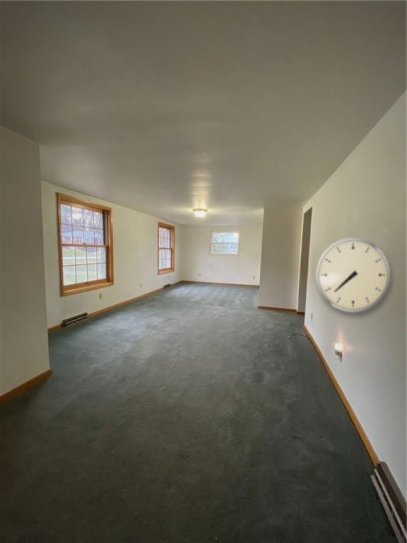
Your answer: **7:38**
